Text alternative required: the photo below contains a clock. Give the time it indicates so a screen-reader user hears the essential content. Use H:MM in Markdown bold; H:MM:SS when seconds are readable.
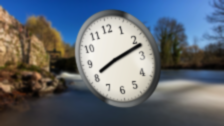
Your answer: **8:12**
